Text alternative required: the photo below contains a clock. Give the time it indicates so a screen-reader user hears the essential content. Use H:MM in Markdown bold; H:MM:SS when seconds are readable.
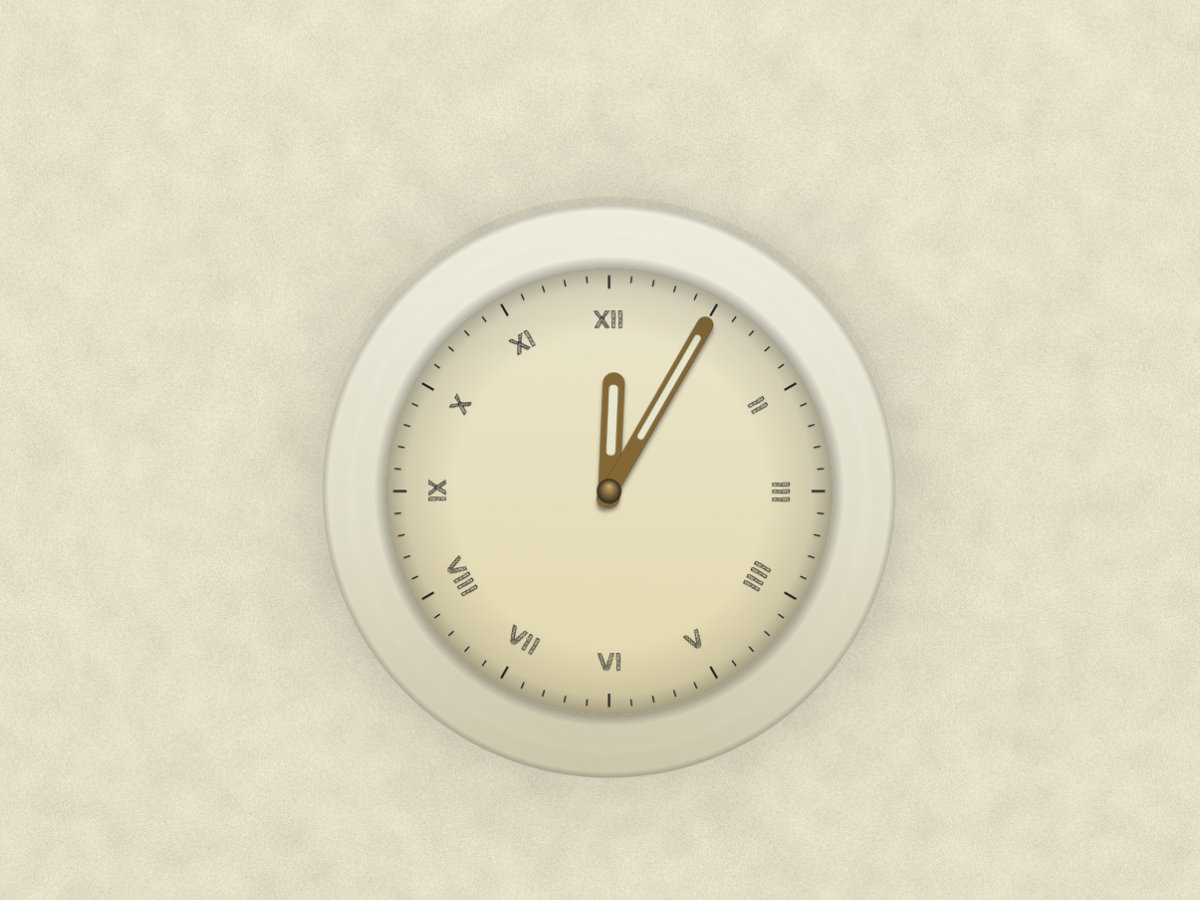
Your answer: **12:05**
